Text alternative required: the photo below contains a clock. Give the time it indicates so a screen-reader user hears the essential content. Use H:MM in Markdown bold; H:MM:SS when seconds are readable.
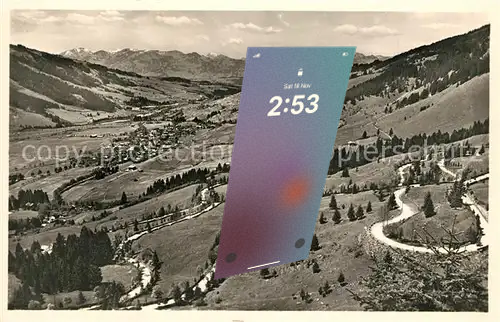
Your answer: **2:53**
